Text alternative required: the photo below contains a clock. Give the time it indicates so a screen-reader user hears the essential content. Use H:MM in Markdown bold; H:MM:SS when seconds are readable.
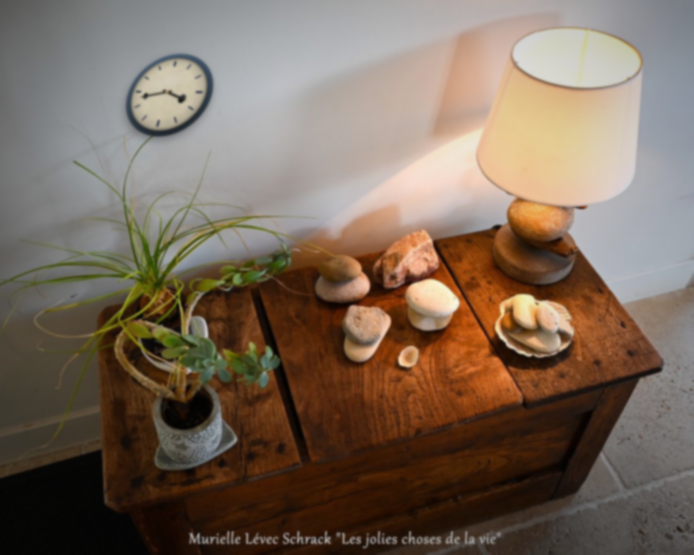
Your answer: **3:43**
